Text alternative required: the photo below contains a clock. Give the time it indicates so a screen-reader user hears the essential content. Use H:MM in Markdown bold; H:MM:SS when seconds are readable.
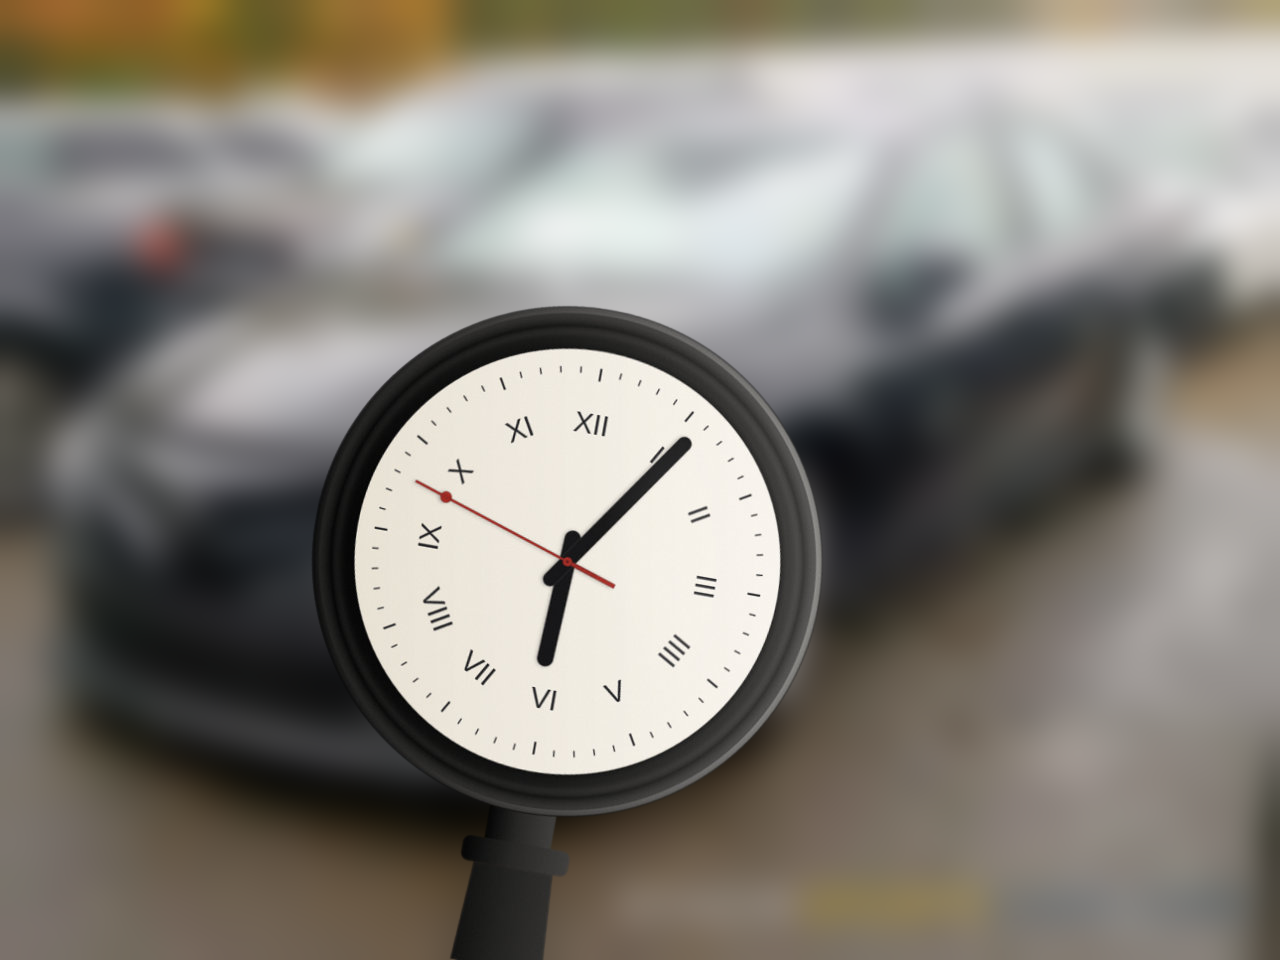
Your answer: **6:05:48**
